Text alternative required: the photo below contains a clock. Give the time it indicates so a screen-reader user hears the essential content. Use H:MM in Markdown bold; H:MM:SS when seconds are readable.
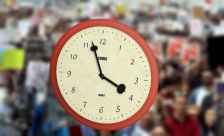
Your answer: **3:57**
